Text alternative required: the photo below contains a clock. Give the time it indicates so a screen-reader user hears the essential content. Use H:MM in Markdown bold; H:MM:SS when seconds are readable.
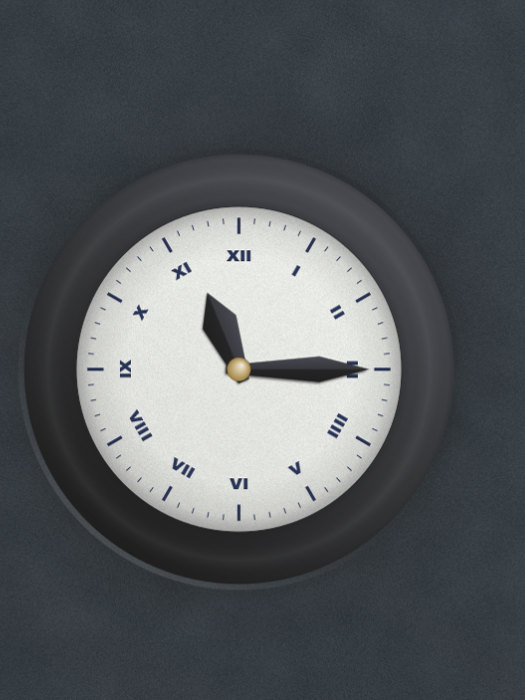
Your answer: **11:15**
